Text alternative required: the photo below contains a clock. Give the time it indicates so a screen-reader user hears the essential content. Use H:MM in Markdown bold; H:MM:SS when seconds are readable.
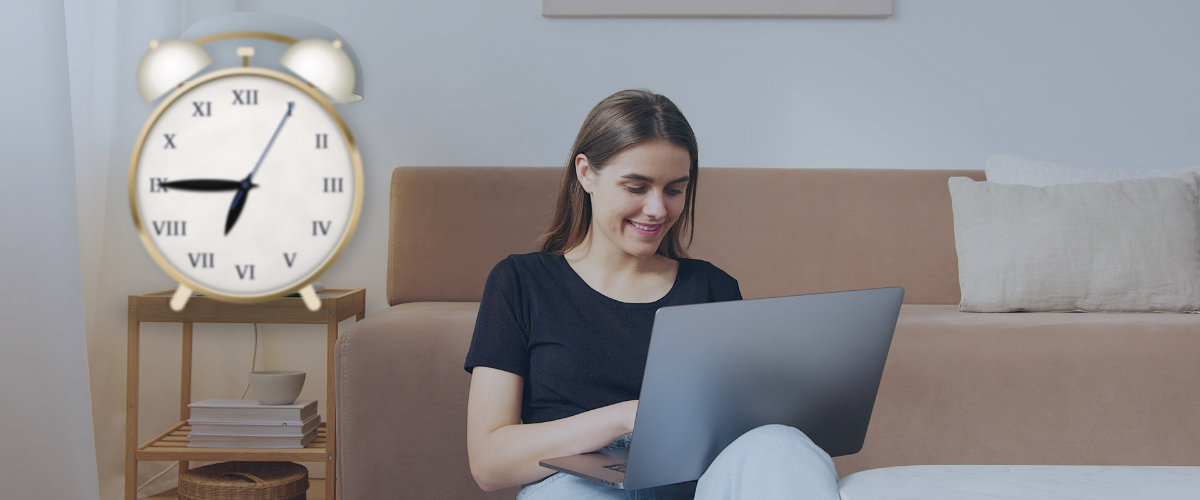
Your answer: **6:45:05**
